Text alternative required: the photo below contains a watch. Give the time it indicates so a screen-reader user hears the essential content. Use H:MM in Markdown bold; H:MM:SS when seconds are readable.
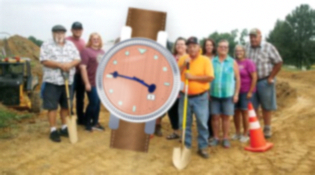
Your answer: **3:46**
